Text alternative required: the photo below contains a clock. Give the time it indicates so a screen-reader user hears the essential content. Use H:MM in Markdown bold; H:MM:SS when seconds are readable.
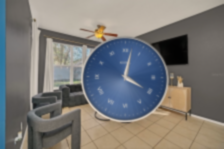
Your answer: **4:02**
